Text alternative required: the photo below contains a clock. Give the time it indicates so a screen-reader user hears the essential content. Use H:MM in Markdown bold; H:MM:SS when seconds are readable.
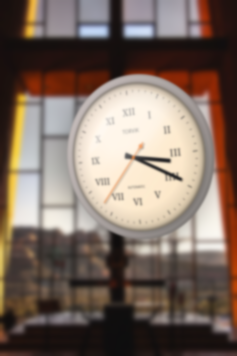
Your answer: **3:19:37**
